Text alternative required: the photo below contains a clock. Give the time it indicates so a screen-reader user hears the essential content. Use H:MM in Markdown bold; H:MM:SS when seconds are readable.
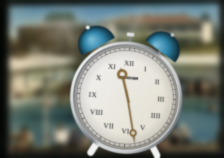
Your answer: **11:28**
